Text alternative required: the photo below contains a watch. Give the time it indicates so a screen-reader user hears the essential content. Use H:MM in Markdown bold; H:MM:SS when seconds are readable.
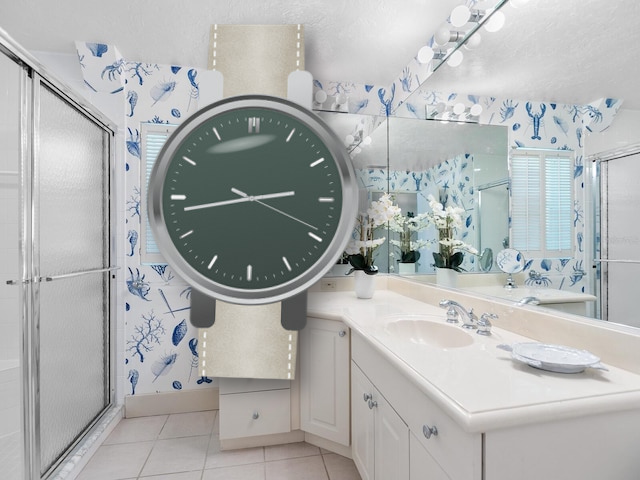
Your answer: **2:43:19**
